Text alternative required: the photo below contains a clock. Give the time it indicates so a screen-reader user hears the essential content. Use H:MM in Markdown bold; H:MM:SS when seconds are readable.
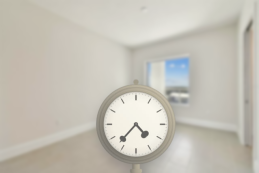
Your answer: **4:37**
